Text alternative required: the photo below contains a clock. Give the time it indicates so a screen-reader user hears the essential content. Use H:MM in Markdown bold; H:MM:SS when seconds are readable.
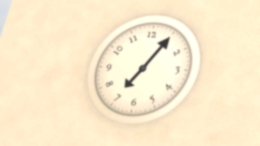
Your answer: **7:05**
